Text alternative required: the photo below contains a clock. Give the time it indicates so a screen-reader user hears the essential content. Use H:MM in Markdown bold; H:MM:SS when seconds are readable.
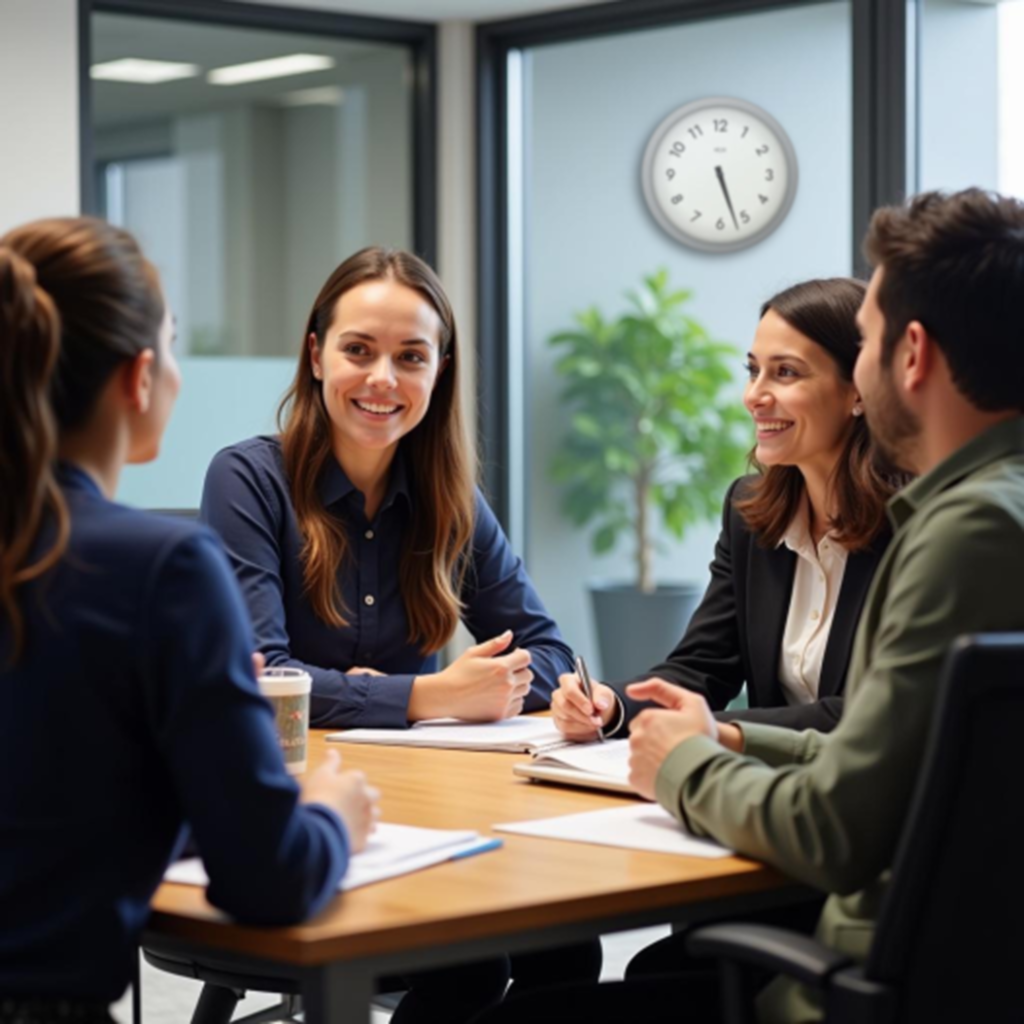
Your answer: **5:27**
